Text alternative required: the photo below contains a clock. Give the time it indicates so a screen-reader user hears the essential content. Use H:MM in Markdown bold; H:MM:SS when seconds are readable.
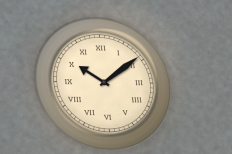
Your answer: **10:09**
